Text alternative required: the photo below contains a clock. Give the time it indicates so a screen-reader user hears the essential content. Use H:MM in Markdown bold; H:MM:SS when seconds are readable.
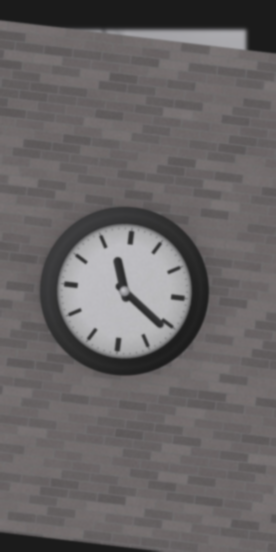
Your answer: **11:21**
